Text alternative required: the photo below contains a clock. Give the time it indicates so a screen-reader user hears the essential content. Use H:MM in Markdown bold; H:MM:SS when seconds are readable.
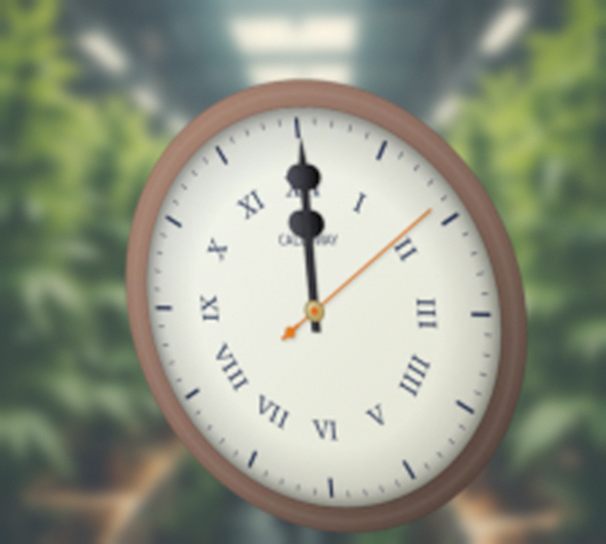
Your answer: **12:00:09**
